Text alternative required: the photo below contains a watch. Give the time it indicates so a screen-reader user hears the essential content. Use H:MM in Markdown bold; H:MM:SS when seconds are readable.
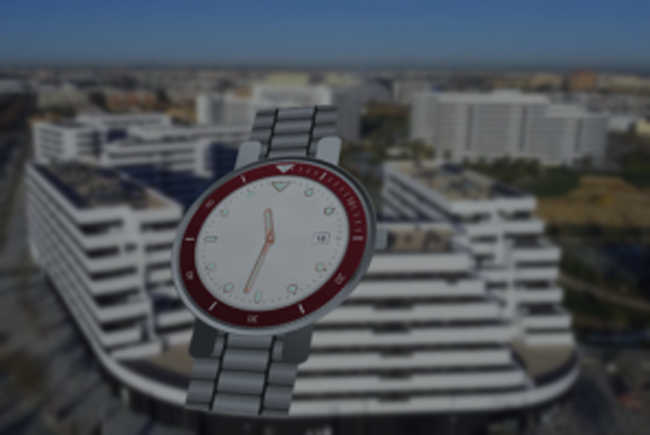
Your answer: **11:32**
